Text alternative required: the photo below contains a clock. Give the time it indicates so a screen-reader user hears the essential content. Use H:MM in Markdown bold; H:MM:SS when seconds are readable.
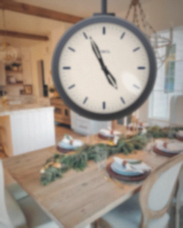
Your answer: **4:56**
